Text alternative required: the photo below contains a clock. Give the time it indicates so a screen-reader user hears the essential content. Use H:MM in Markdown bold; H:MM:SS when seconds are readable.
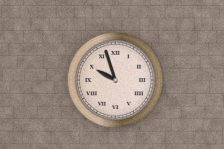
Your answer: **9:57**
